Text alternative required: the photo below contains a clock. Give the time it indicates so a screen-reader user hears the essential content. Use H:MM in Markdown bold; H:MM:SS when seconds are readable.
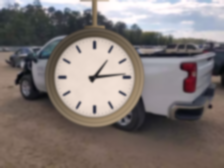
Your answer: **1:14**
